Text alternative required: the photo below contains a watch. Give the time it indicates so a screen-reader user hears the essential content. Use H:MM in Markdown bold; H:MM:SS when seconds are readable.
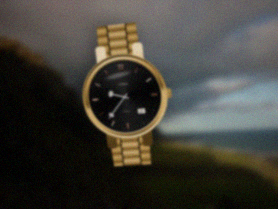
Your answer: **9:37**
